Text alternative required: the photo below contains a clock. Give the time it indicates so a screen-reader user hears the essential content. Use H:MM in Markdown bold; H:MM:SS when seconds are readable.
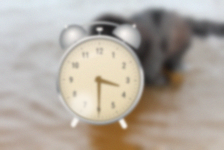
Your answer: **3:30**
